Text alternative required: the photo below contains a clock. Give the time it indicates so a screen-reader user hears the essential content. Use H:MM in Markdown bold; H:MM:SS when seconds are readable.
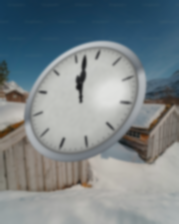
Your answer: **10:57**
